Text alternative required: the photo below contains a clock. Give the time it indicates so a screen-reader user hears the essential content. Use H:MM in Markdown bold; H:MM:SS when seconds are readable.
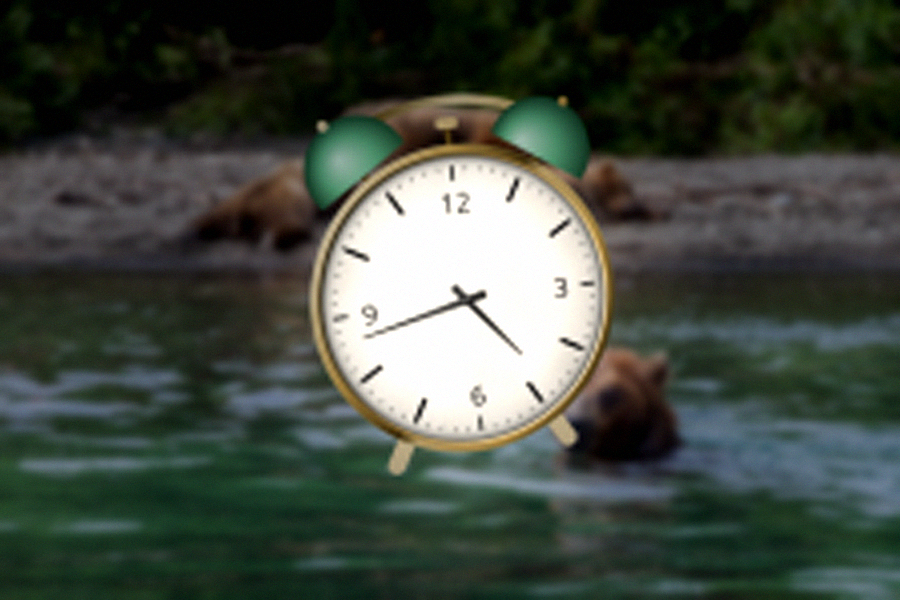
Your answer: **4:43**
